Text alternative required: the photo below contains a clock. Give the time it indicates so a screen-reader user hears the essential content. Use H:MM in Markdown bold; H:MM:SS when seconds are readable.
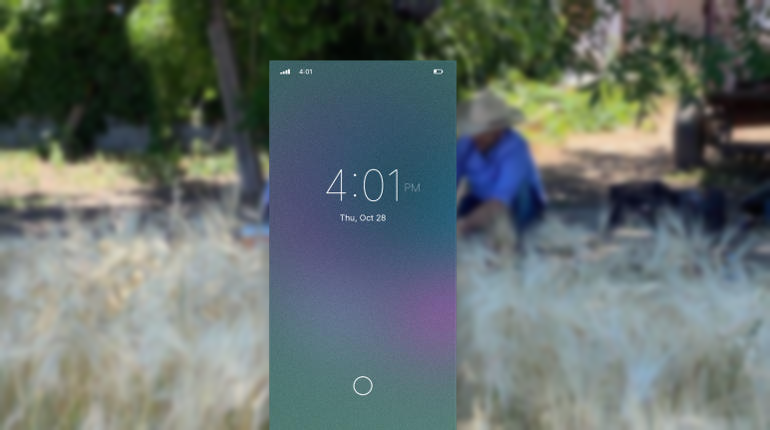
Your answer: **4:01**
